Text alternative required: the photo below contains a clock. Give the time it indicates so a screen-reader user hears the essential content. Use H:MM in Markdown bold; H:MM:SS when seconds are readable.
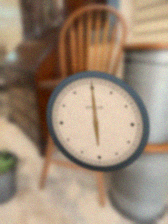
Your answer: **6:00**
